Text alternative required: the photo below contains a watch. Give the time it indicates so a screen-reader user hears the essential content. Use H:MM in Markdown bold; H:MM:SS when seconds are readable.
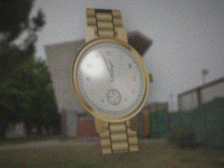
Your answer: **11:57**
